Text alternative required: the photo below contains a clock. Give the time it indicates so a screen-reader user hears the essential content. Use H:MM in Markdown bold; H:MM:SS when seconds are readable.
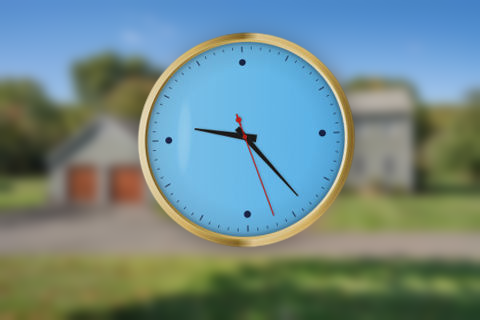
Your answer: **9:23:27**
